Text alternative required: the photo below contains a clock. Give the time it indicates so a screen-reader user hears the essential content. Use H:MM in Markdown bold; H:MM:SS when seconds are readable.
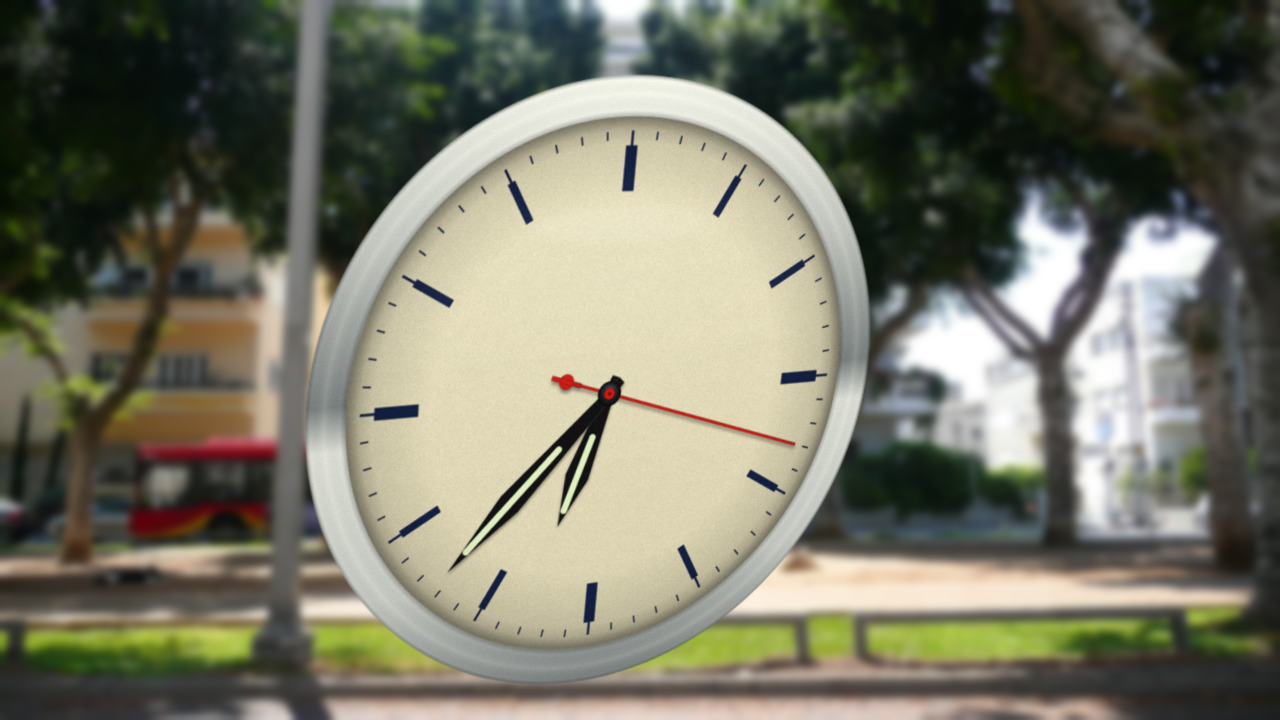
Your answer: **6:37:18**
